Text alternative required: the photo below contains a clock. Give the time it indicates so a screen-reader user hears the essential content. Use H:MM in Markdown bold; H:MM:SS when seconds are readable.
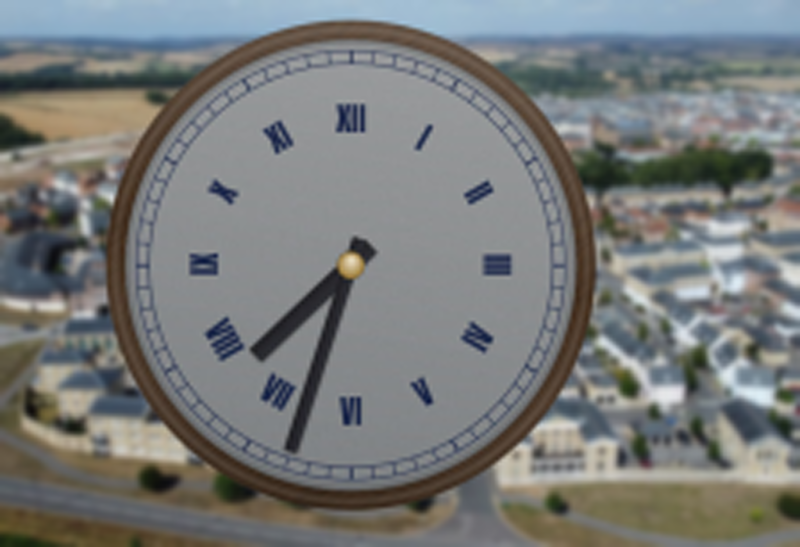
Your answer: **7:33**
